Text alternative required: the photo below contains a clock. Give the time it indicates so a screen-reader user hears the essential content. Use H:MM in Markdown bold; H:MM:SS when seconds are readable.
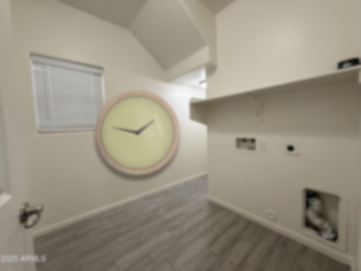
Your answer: **1:47**
